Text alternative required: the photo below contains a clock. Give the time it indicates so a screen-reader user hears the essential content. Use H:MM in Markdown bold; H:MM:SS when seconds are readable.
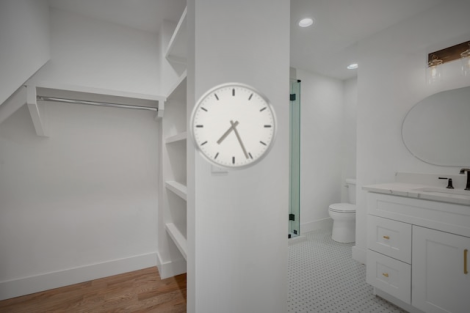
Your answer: **7:26**
